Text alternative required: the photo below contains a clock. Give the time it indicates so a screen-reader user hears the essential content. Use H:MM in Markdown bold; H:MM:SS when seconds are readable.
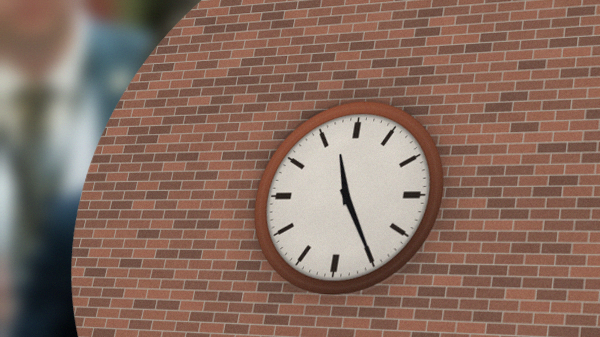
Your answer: **11:25**
